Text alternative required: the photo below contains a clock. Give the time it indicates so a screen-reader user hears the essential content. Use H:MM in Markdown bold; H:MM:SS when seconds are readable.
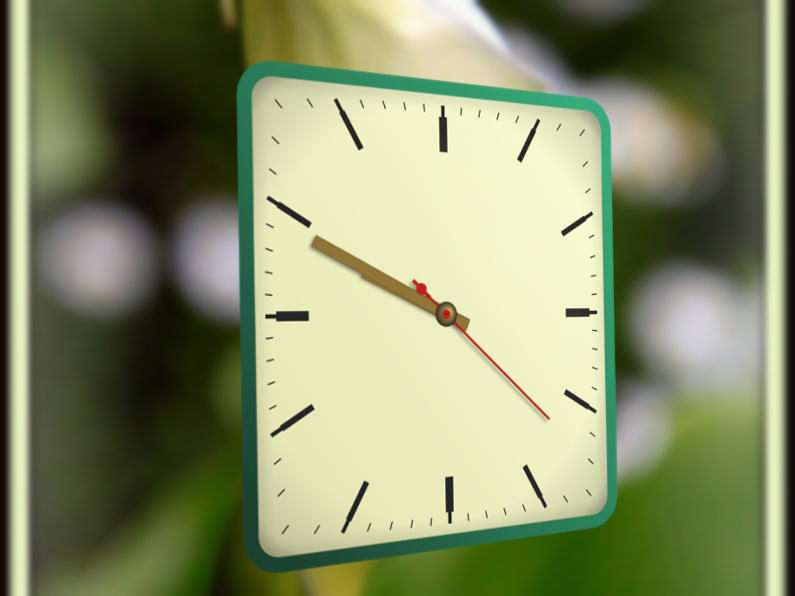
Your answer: **9:49:22**
